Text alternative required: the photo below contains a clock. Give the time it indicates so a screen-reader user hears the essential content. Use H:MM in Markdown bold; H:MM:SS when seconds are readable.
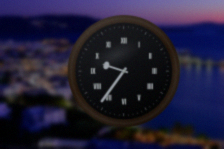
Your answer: **9:36**
